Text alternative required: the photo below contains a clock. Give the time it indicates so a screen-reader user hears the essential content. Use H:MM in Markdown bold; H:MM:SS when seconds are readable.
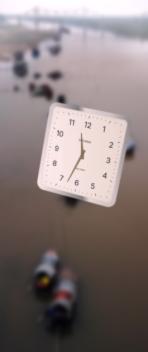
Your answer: **11:33**
